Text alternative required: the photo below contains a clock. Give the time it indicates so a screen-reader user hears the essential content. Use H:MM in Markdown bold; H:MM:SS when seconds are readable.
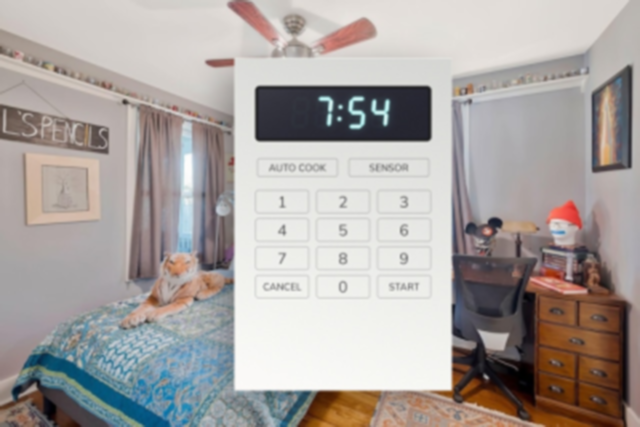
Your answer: **7:54**
